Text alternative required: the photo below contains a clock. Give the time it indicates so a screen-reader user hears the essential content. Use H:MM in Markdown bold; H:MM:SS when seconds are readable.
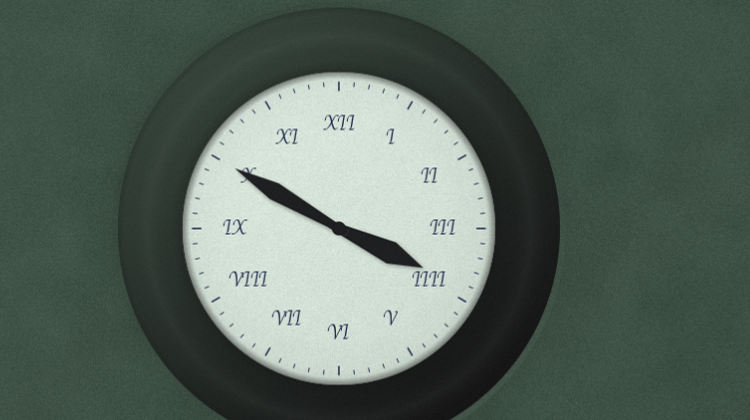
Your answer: **3:50**
